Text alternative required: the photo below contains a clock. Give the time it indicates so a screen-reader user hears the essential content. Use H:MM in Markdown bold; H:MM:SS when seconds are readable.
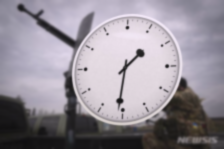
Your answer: **1:31**
